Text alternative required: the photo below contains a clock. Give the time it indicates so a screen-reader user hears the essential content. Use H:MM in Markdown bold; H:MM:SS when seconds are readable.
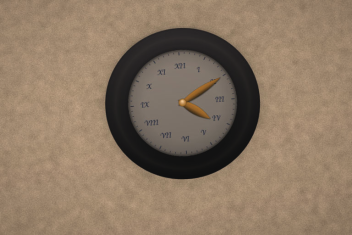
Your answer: **4:10**
